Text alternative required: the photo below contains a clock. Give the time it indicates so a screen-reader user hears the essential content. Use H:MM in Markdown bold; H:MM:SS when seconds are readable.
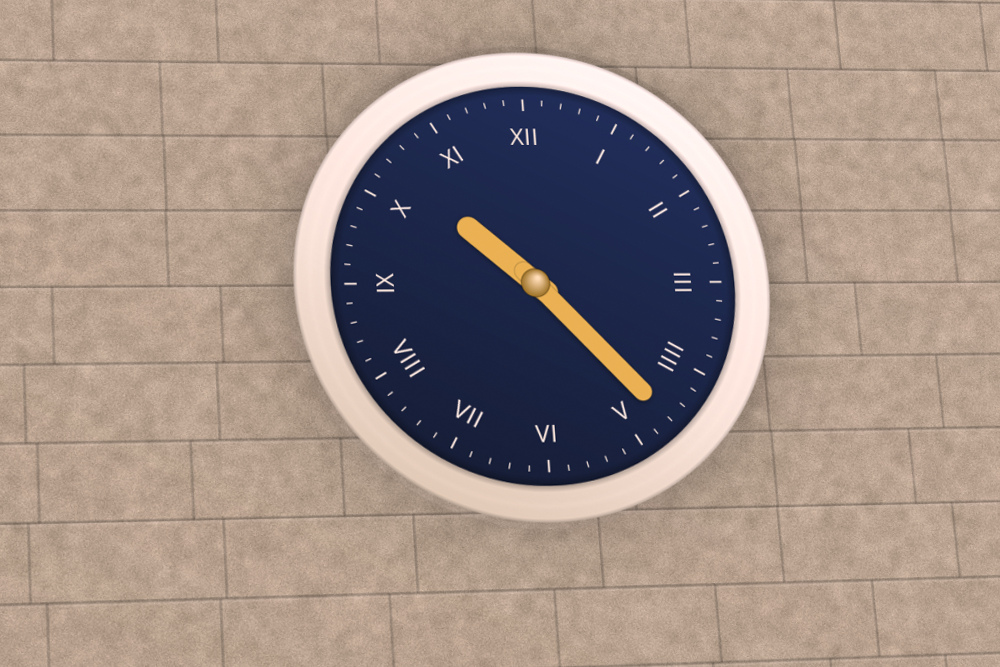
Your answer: **10:23**
